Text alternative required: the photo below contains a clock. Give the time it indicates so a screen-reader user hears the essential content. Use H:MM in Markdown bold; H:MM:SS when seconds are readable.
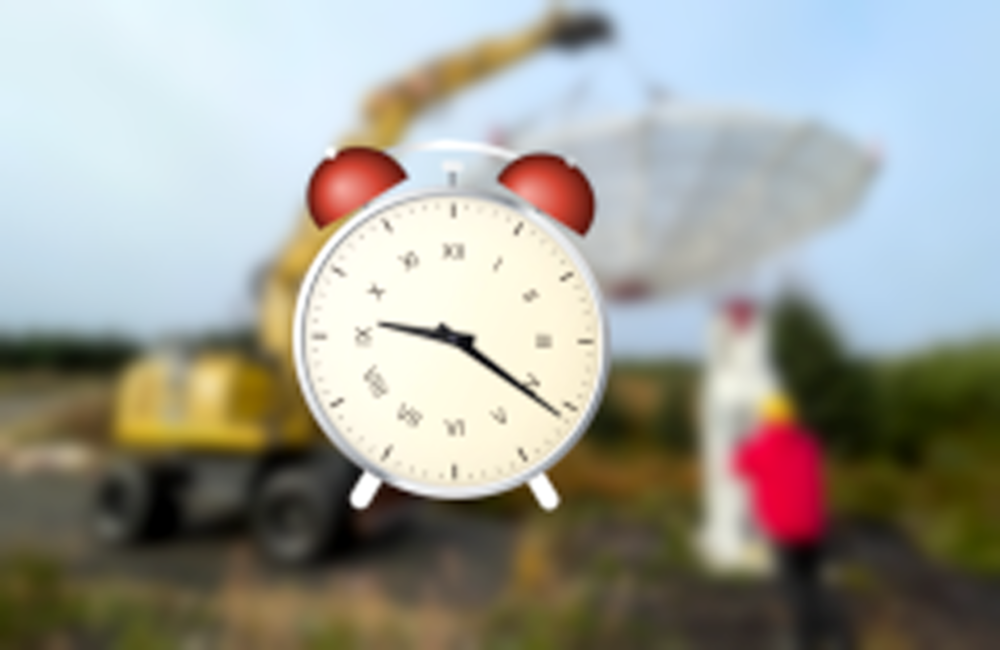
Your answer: **9:21**
